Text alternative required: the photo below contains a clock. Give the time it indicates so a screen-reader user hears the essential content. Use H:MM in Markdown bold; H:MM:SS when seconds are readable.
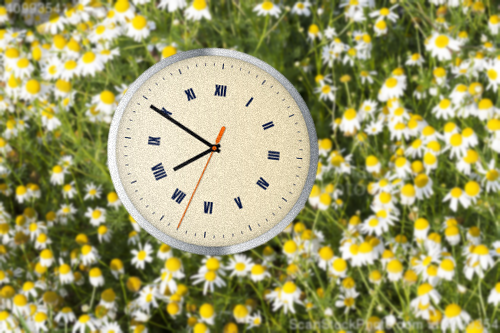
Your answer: **7:49:33**
